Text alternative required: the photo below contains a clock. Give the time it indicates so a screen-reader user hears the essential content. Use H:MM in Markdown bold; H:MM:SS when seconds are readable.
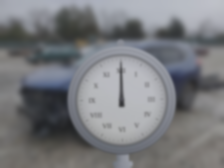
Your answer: **12:00**
